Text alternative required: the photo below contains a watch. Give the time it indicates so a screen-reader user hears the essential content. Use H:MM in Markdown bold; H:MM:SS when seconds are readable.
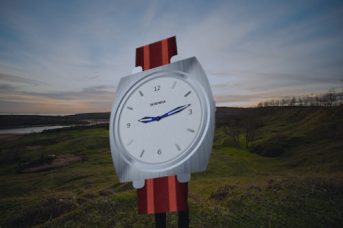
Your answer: **9:13**
